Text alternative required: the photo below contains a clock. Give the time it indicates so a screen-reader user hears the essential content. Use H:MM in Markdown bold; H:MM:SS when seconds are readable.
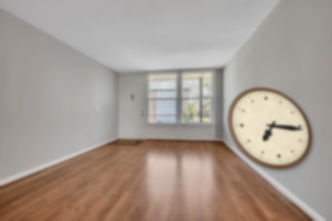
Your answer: **7:16**
